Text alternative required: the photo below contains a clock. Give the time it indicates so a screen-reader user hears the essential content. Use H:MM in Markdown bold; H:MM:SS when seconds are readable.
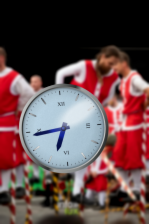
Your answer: **6:44**
